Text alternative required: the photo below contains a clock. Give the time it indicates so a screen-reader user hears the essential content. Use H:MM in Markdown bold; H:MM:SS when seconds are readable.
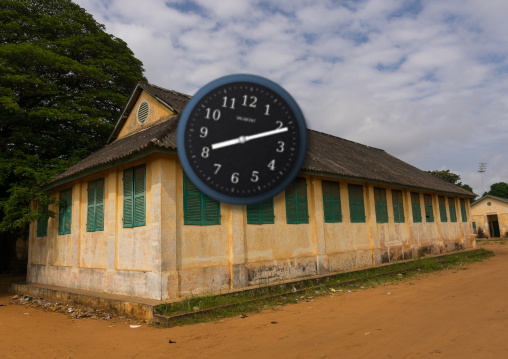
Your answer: **8:11**
